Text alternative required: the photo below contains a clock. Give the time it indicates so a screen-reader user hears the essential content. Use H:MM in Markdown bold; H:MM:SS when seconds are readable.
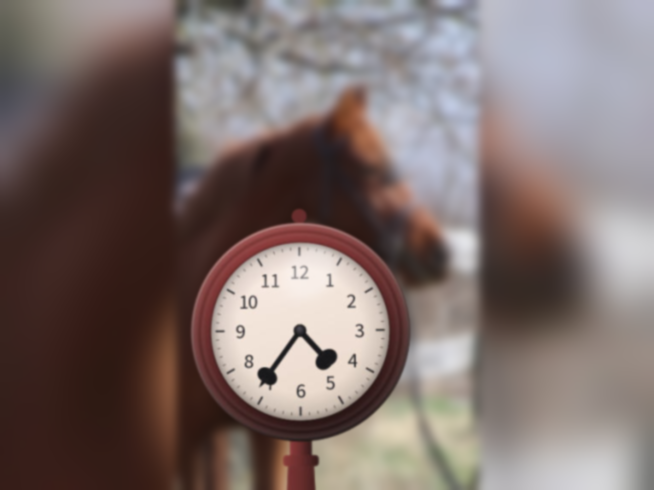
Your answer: **4:36**
